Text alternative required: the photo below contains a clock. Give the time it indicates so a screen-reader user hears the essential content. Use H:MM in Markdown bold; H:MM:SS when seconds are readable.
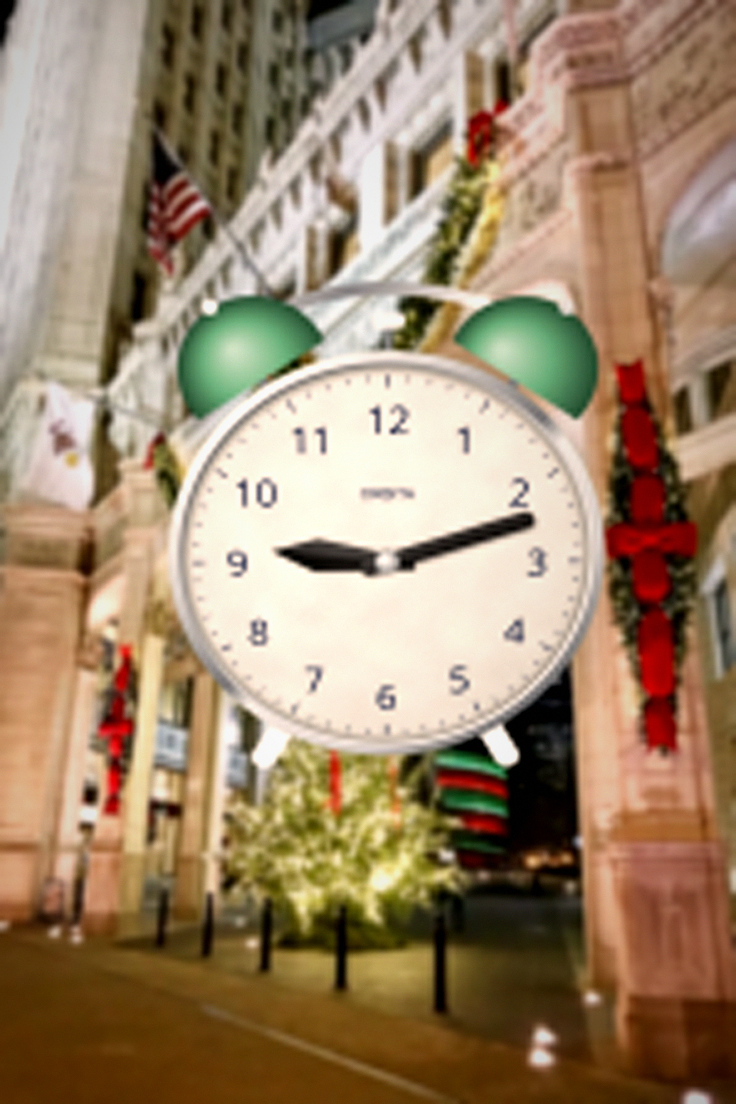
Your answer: **9:12**
